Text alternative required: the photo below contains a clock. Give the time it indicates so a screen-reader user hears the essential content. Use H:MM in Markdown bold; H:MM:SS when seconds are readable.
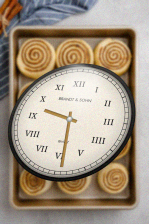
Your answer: **9:29**
